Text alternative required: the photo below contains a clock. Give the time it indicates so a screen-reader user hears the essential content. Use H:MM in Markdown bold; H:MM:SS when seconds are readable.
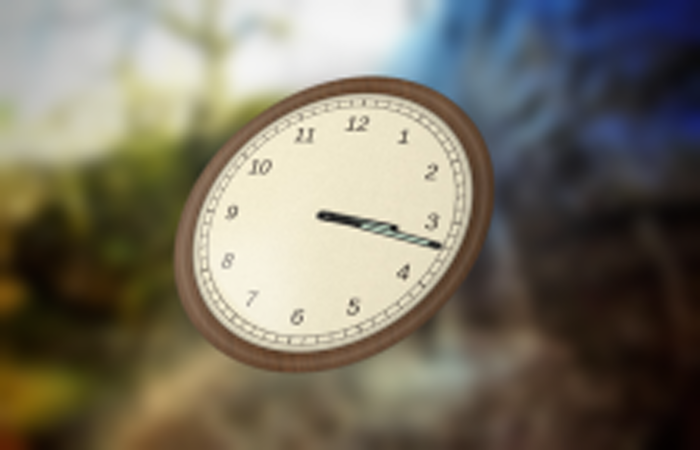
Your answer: **3:17**
